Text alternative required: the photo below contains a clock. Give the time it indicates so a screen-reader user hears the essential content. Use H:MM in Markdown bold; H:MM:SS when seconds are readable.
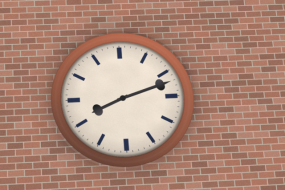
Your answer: **8:12**
